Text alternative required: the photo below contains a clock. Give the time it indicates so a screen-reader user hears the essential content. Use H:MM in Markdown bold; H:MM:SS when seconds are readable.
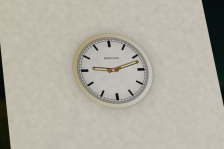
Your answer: **9:12**
